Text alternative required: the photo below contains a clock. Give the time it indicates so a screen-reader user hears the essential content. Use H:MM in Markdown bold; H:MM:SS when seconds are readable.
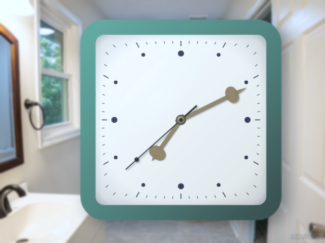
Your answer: **7:10:38**
